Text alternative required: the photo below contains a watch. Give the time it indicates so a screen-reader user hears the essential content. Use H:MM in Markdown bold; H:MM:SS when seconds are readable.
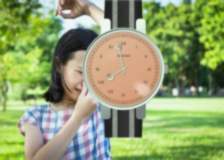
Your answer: **7:58**
